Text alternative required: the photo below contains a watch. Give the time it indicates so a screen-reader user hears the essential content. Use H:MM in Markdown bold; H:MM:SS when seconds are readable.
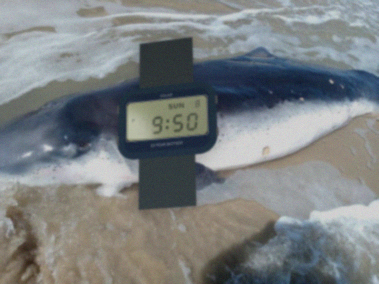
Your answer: **9:50**
